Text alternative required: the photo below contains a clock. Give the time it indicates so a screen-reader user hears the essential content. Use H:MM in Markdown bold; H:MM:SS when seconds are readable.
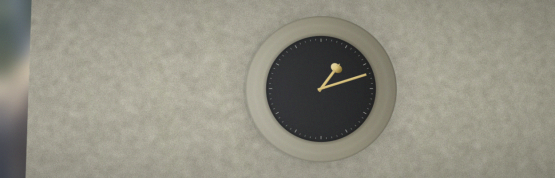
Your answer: **1:12**
